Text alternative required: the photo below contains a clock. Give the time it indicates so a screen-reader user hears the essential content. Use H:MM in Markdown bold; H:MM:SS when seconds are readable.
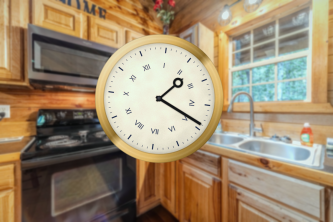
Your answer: **2:24**
